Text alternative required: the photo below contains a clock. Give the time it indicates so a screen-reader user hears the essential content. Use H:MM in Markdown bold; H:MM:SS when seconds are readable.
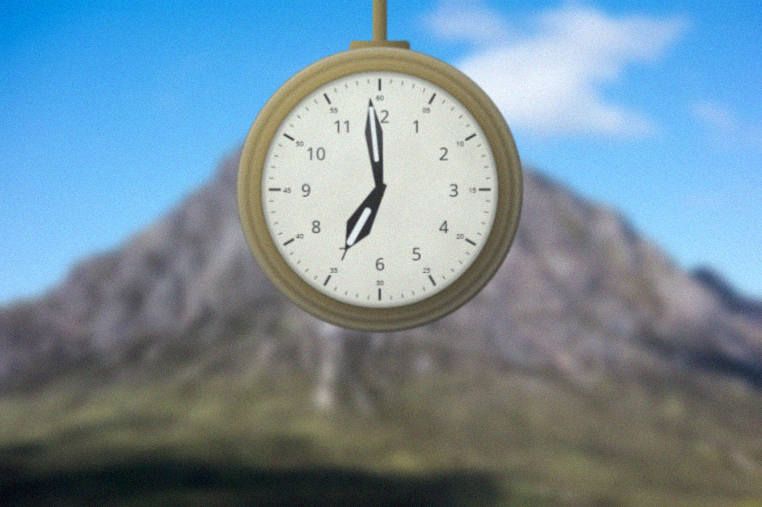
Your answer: **6:59**
